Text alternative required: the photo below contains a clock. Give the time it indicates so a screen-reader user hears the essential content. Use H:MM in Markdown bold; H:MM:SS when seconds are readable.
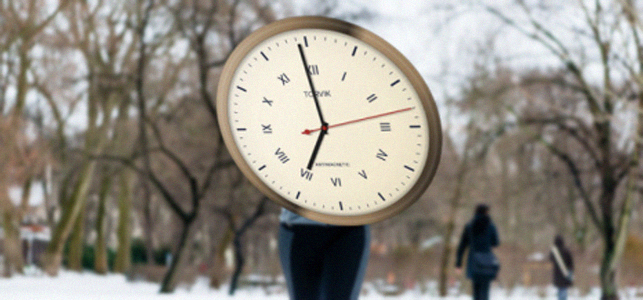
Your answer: **6:59:13**
